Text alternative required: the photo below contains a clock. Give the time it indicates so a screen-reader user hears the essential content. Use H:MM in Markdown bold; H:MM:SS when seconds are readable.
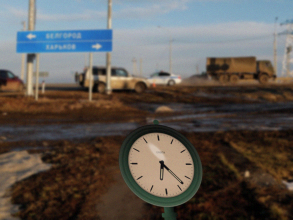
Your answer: **6:23**
